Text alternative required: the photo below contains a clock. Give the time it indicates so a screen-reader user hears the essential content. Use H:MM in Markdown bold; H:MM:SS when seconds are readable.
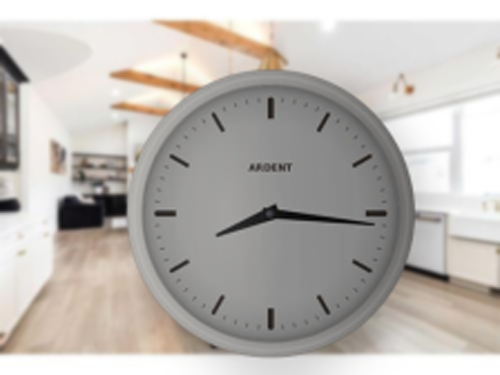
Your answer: **8:16**
